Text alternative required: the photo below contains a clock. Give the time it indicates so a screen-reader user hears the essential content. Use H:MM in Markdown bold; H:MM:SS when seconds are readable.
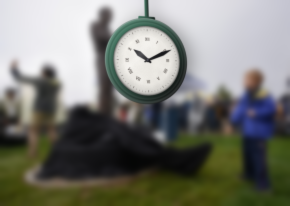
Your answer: **10:11**
